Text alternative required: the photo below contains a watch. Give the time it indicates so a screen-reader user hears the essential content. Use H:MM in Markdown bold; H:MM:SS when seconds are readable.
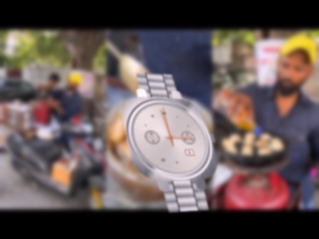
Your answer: **2:59**
